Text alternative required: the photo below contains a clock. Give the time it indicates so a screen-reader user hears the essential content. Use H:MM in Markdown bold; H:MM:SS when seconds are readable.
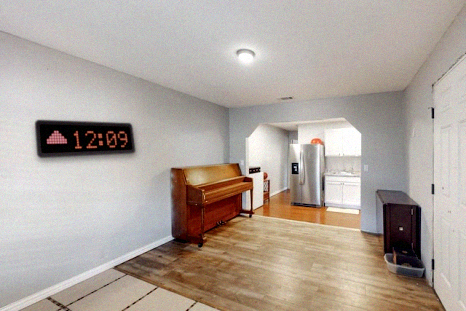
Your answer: **12:09**
